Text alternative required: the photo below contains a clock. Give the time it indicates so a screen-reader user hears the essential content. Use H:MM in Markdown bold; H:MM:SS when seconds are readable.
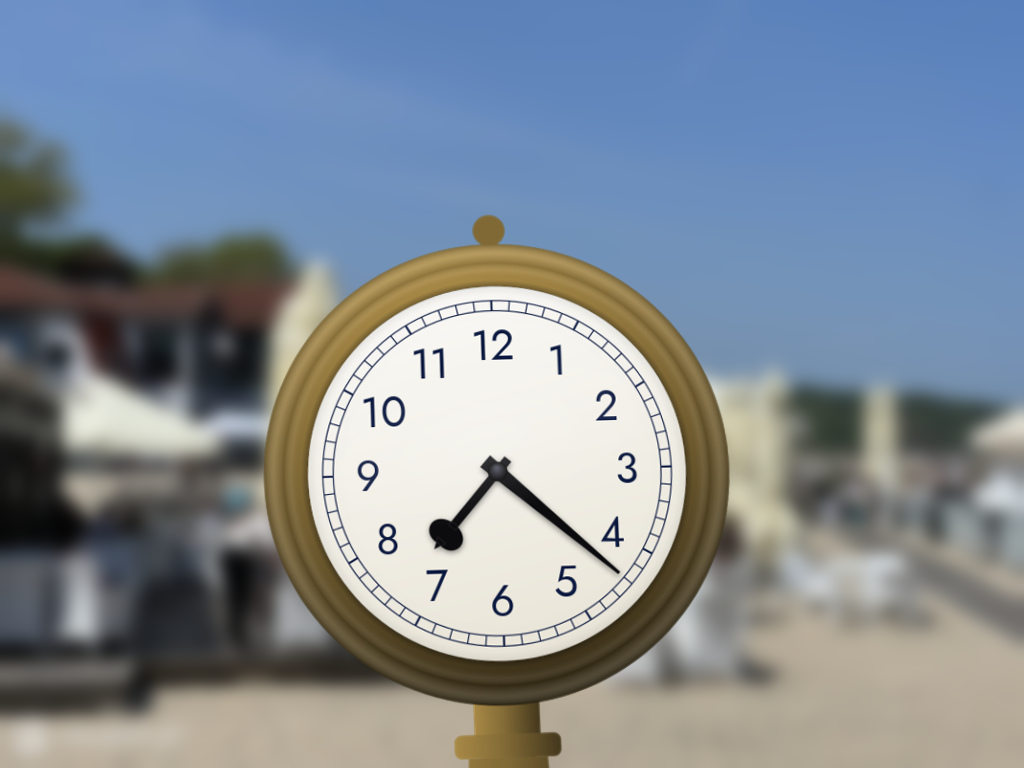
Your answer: **7:22**
